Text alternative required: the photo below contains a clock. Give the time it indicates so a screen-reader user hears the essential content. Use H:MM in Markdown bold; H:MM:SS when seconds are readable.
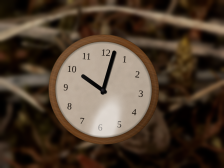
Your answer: **10:02**
